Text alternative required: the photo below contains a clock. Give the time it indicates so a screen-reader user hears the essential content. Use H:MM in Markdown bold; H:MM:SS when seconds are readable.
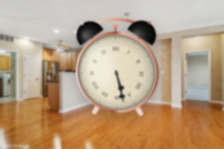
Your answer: **5:28**
